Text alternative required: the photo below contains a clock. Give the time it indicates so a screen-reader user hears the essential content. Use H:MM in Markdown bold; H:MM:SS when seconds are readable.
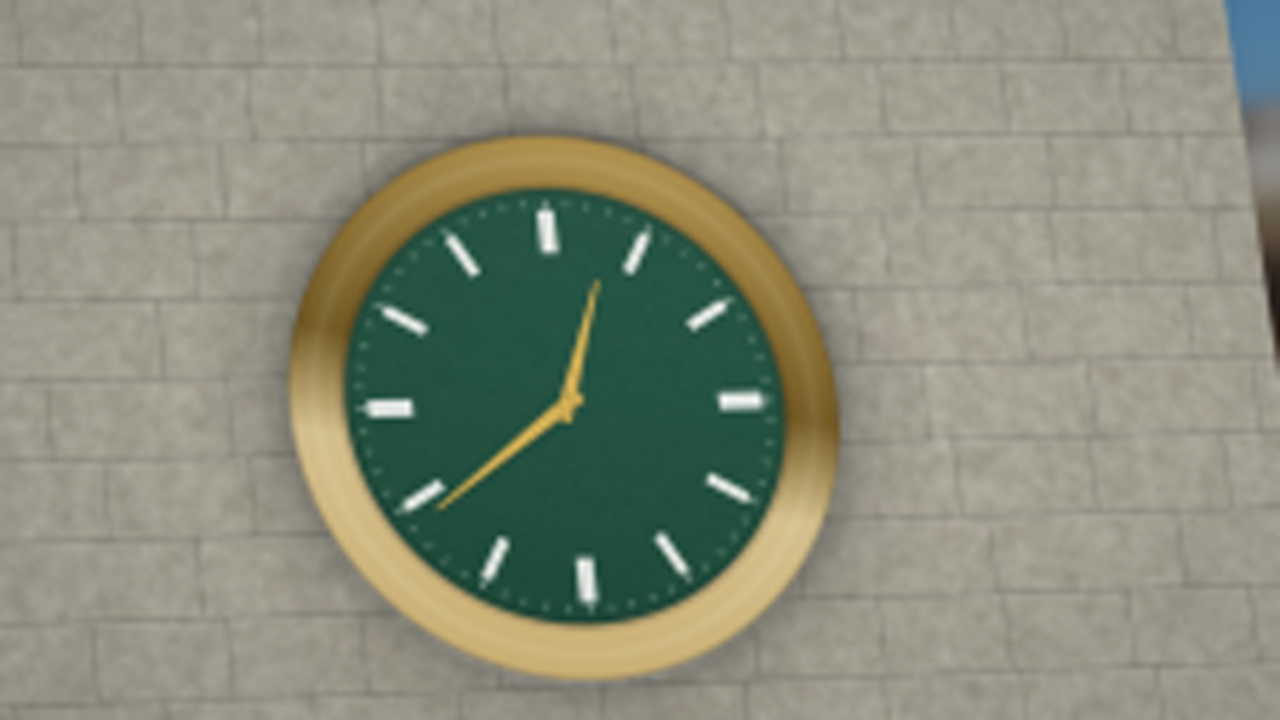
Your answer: **12:39**
